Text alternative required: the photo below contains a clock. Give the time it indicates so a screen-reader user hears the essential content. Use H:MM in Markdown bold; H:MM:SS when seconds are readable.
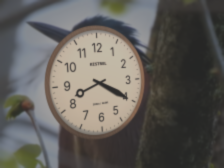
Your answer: **8:20**
